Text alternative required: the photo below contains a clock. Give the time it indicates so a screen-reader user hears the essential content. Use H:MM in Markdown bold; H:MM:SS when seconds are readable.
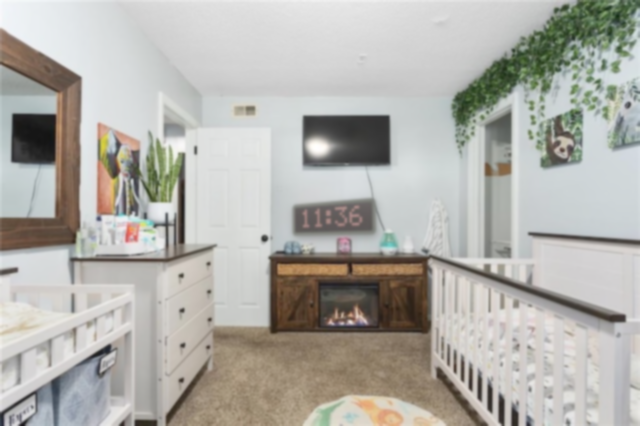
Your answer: **11:36**
